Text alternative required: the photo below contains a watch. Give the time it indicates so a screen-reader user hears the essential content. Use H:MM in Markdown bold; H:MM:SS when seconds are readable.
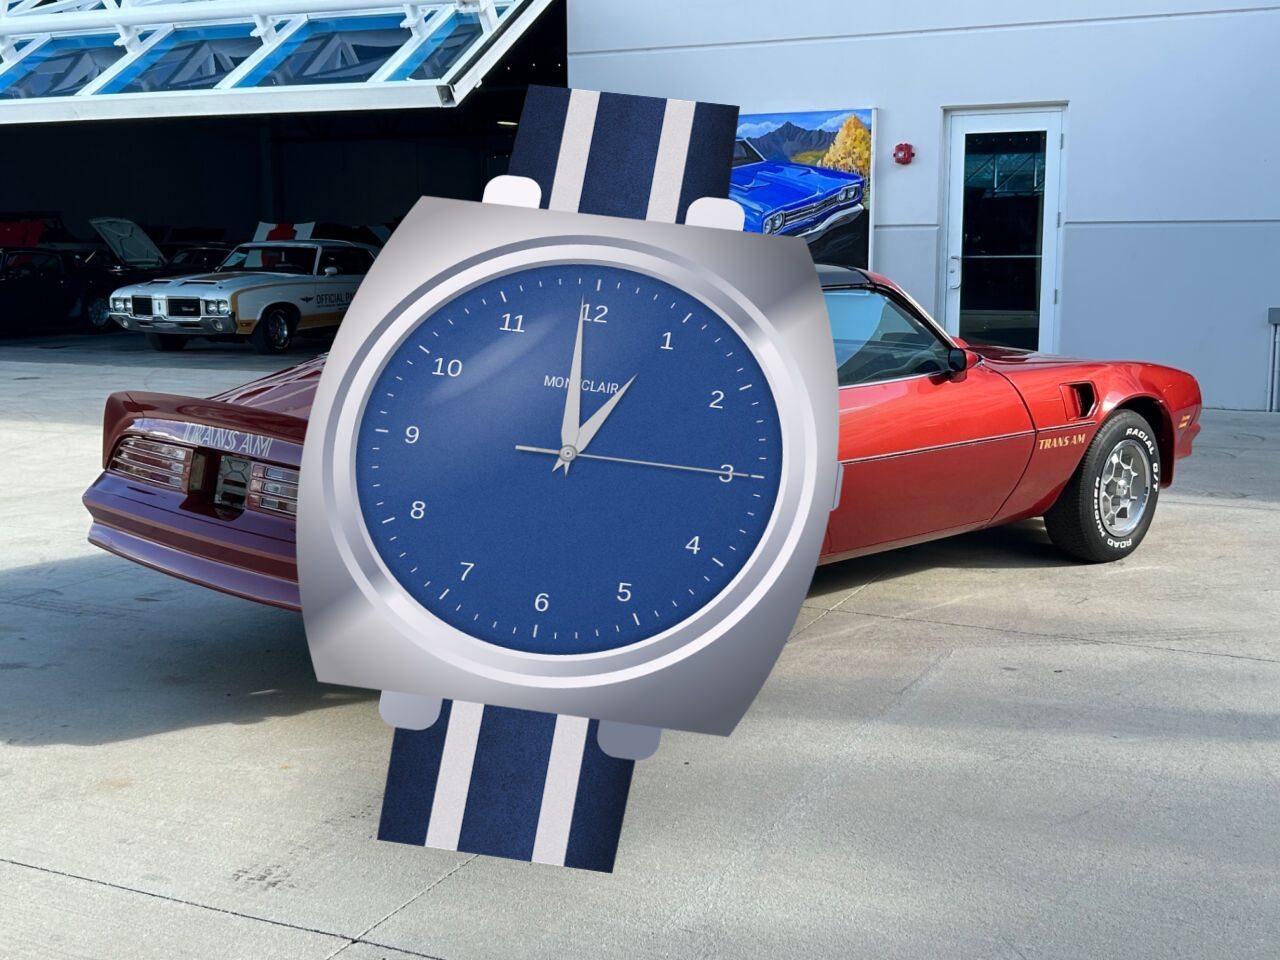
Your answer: **12:59:15**
